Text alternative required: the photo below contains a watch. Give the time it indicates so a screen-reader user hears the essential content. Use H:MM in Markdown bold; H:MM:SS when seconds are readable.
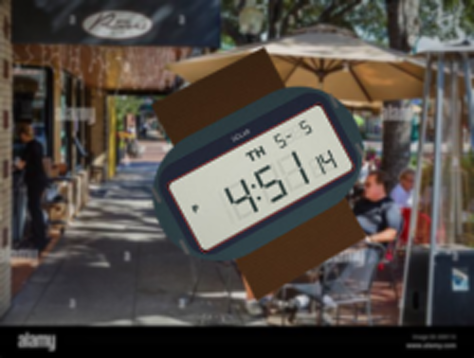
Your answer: **4:51:14**
